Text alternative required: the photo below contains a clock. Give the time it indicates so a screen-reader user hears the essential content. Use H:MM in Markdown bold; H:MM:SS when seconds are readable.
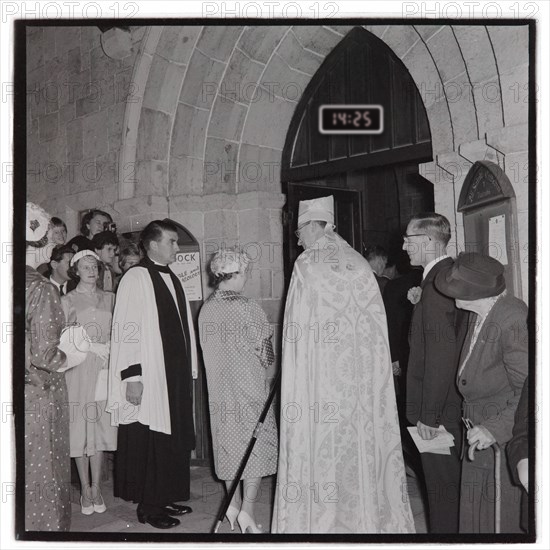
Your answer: **14:25**
